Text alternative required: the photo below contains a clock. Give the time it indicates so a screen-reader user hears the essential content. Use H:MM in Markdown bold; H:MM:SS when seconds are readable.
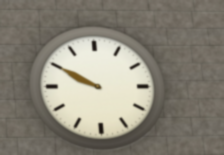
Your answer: **9:50**
